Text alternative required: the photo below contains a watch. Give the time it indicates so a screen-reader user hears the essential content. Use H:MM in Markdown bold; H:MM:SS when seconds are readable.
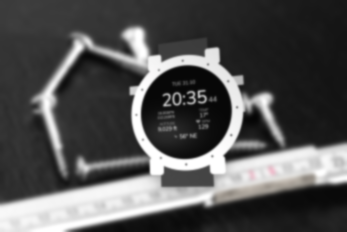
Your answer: **20:35**
